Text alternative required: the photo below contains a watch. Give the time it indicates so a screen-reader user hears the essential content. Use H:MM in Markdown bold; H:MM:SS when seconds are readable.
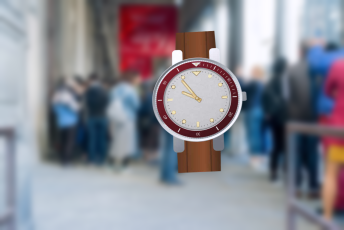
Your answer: **9:54**
